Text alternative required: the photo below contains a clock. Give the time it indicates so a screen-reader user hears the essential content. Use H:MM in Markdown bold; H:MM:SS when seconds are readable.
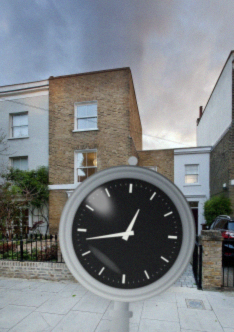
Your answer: **12:43**
